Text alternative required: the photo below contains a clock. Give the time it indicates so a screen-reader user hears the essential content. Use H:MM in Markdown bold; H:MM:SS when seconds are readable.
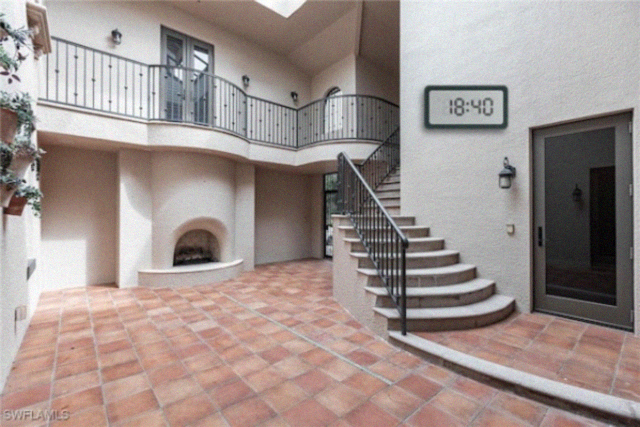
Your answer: **18:40**
